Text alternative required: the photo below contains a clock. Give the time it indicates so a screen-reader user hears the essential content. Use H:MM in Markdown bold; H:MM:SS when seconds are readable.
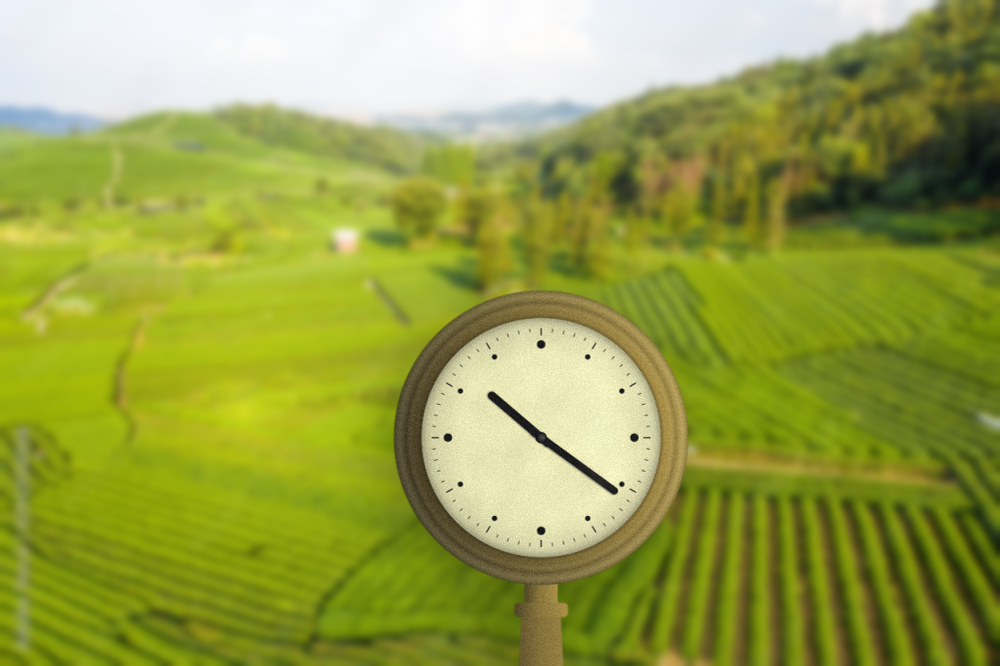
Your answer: **10:21**
